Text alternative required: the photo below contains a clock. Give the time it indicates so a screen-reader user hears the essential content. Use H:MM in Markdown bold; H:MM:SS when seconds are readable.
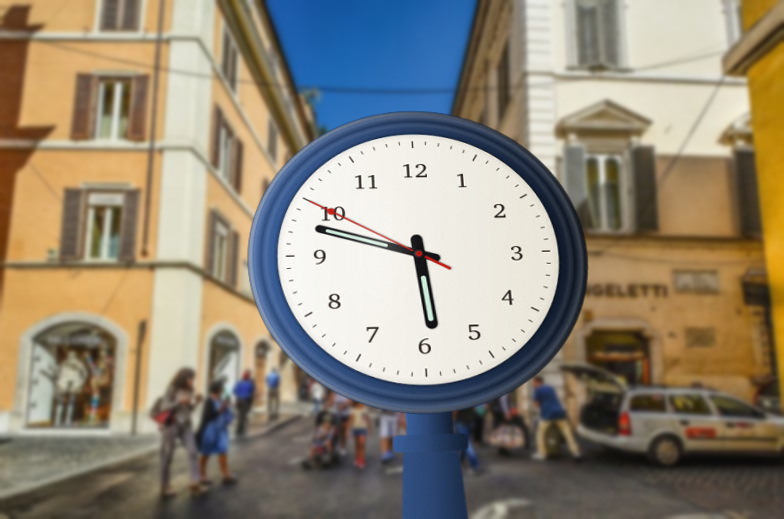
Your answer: **5:47:50**
